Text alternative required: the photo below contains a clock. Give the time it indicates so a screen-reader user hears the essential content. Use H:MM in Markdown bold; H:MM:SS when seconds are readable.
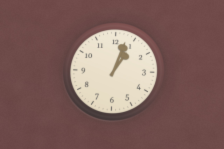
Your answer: **1:03**
